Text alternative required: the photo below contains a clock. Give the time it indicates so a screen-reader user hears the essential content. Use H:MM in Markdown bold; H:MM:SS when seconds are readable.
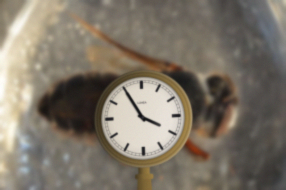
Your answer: **3:55**
